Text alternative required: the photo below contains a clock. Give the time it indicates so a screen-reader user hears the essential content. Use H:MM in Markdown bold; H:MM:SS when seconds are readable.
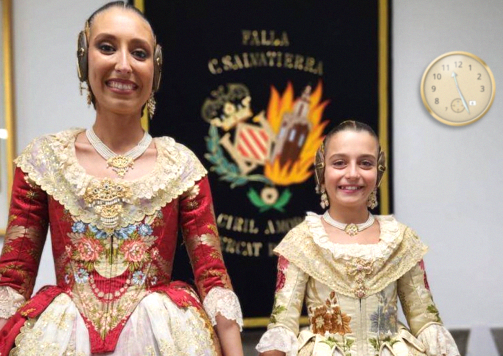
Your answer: **11:26**
